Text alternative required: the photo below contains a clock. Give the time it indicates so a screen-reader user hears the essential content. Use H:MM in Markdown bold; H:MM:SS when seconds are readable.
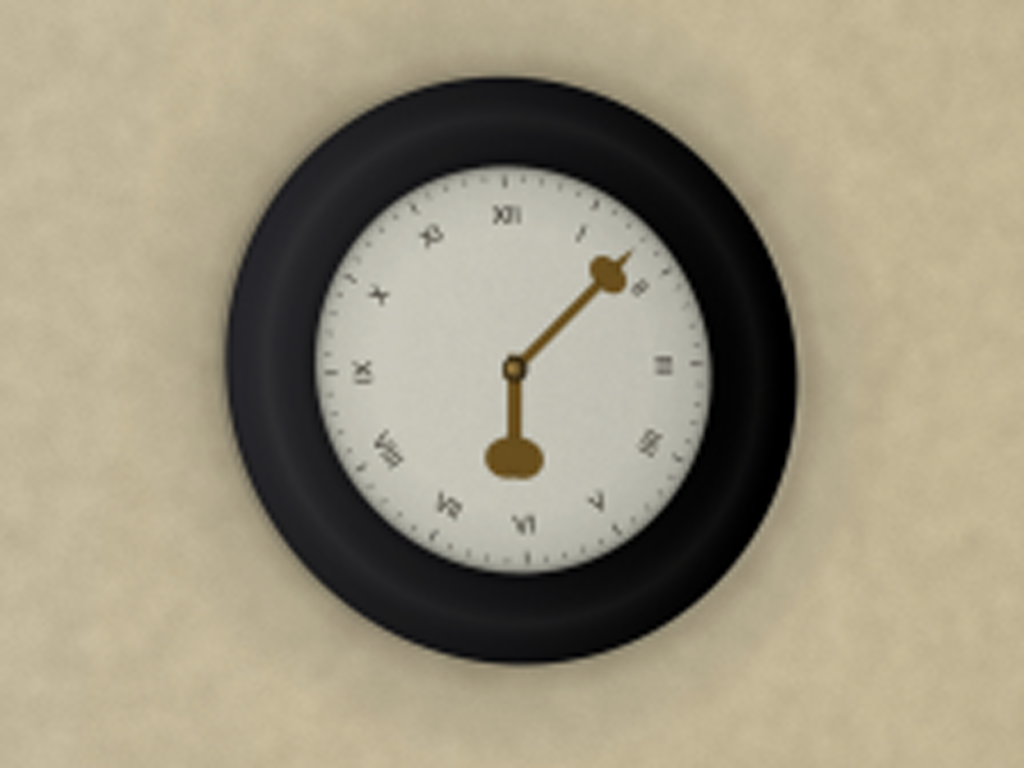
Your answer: **6:08**
